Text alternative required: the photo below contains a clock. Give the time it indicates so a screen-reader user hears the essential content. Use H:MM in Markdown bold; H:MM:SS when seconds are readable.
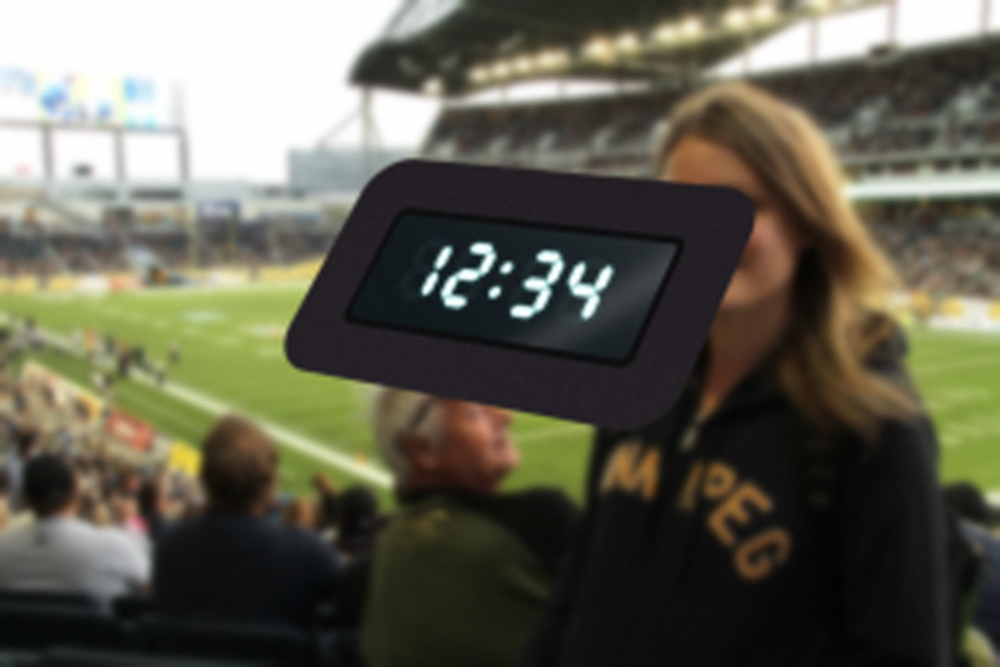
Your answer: **12:34**
